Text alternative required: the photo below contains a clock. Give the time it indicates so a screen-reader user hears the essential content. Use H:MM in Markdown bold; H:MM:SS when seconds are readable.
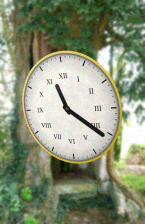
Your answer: **11:21**
